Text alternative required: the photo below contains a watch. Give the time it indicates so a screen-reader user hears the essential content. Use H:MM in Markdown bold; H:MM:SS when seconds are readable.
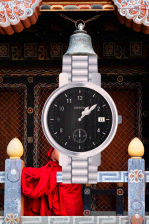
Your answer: **1:08**
